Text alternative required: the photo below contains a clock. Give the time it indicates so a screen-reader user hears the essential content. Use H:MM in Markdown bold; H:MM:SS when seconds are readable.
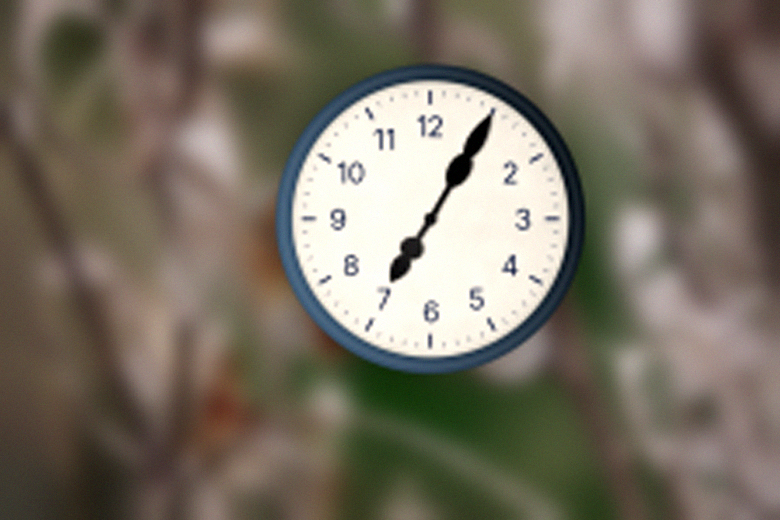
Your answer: **7:05**
